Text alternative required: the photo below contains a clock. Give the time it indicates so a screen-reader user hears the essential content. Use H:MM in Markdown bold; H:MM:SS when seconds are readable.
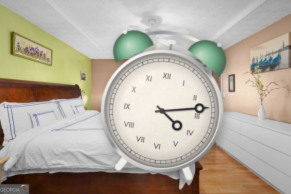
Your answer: **4:13**
